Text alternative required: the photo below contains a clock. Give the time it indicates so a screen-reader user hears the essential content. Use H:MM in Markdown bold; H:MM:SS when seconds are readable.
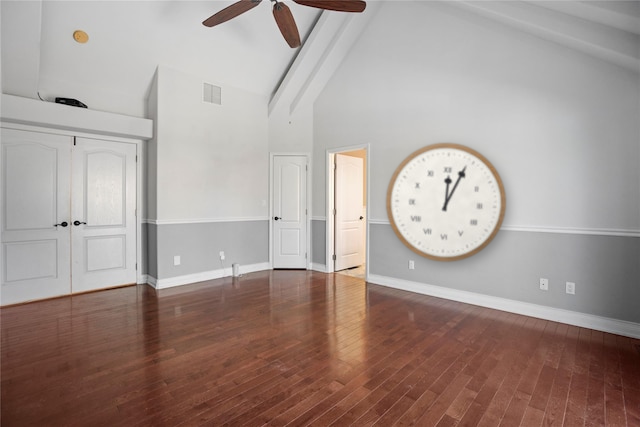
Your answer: **12:04**
